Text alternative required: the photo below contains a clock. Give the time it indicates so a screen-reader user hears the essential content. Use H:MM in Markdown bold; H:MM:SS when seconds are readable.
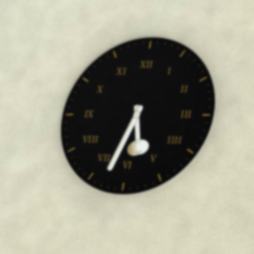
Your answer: **5:33**
